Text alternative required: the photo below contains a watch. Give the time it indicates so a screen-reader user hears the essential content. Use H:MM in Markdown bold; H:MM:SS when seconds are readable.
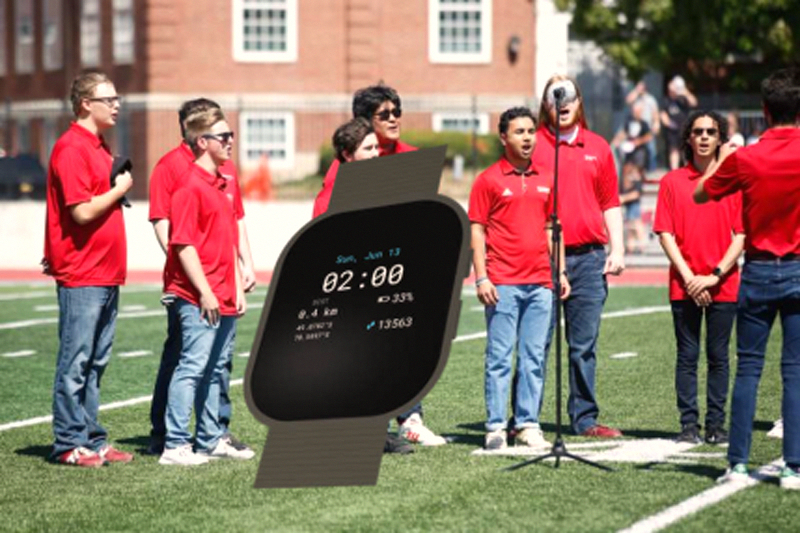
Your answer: **2:00**
